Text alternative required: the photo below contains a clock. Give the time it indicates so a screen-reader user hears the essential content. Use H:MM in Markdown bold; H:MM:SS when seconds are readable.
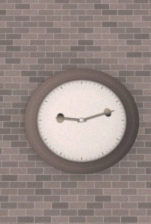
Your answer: **9:12**
